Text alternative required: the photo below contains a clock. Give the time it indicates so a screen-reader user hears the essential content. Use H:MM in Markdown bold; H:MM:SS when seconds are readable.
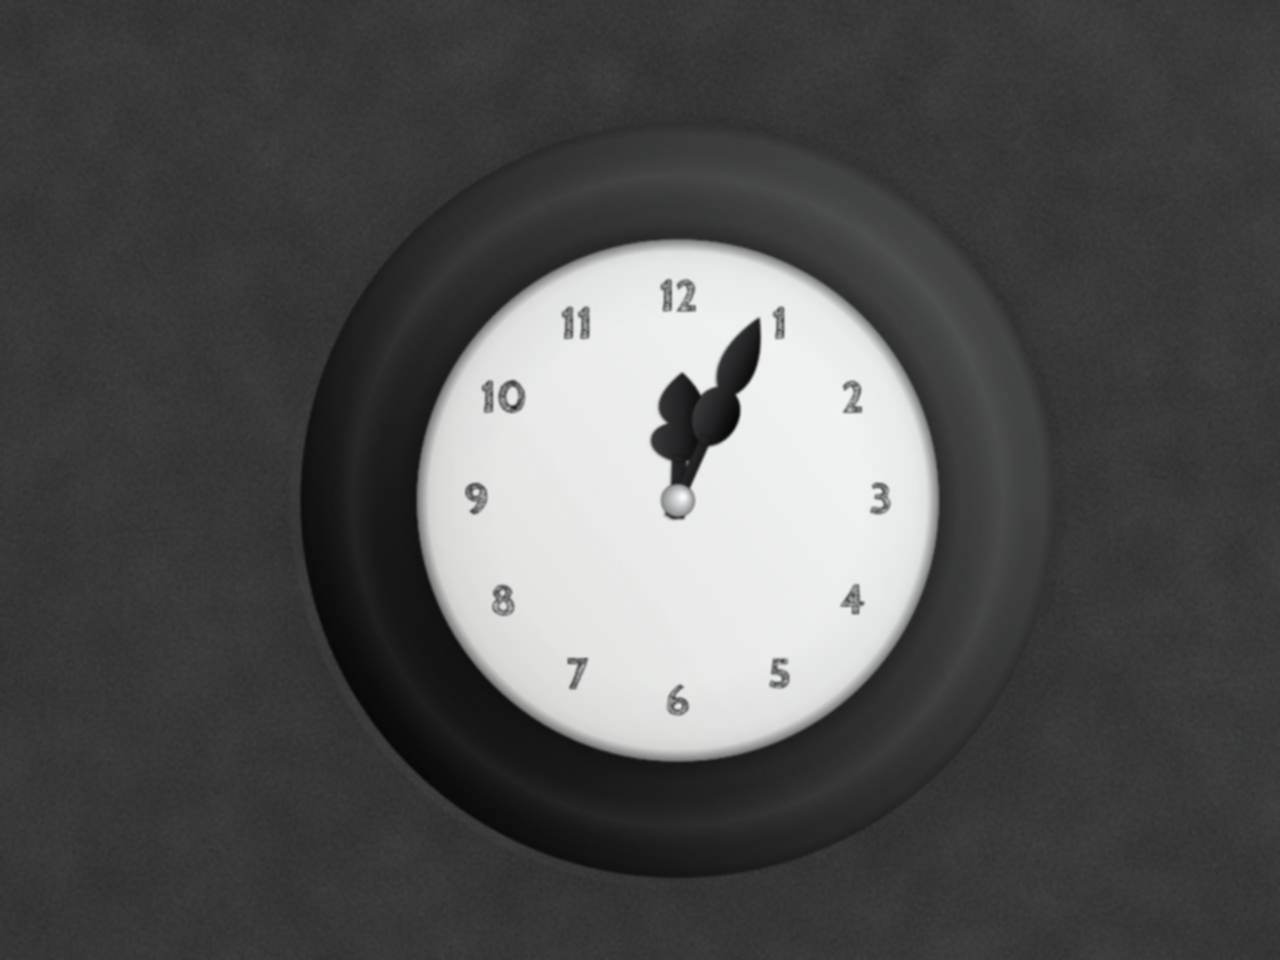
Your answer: **12:04**
